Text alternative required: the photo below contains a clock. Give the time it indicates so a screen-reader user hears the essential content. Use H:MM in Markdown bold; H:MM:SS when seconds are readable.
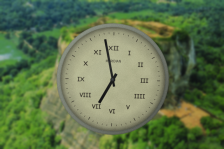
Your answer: **6:58**
